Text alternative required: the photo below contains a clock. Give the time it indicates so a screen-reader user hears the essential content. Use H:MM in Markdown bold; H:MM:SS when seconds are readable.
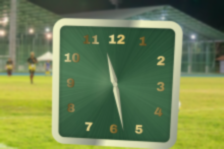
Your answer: **11:28**
